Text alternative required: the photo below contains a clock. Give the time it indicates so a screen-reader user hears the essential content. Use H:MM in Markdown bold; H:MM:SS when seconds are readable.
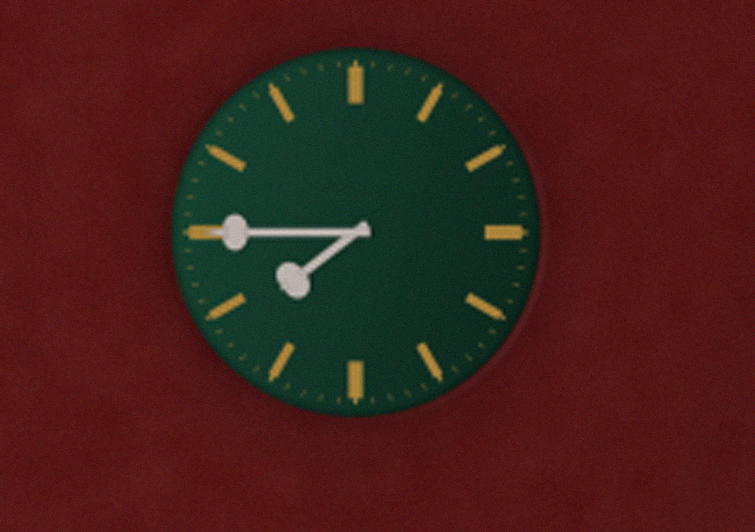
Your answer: **7:45**
